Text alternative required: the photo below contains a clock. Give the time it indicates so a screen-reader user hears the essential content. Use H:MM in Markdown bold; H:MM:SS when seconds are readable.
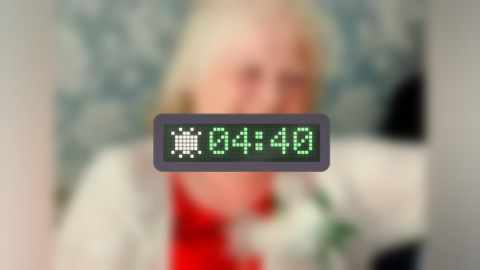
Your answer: **4:40**
